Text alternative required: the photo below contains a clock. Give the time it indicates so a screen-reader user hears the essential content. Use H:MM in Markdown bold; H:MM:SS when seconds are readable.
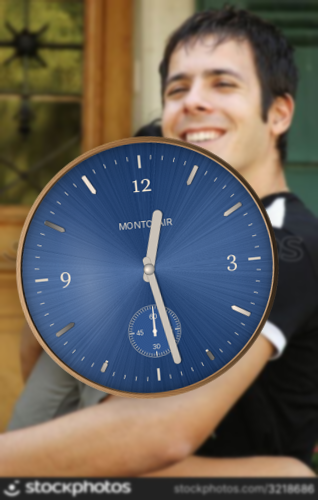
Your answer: **12:28**
